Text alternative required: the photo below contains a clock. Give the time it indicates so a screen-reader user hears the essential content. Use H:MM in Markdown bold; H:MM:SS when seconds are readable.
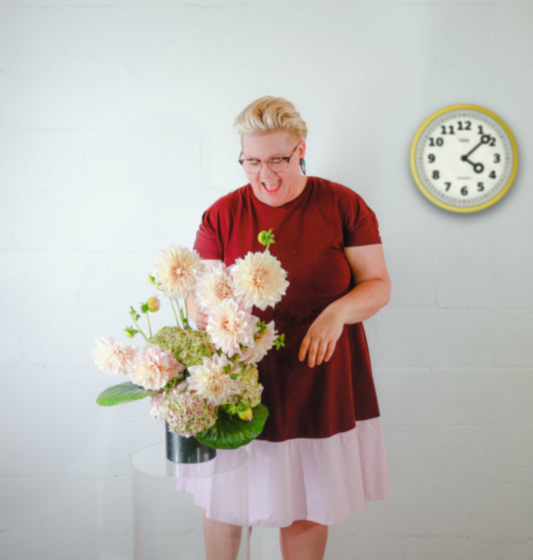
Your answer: **4:08**
